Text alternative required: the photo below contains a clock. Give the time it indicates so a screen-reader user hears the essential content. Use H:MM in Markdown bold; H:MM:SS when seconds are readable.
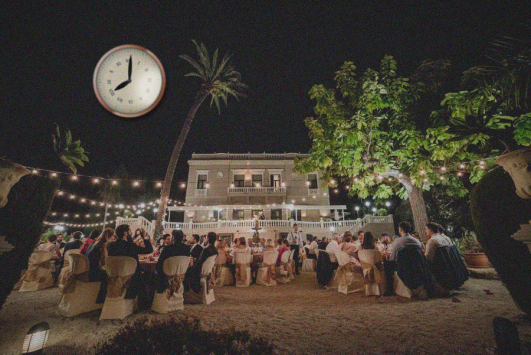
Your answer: **8:01**
